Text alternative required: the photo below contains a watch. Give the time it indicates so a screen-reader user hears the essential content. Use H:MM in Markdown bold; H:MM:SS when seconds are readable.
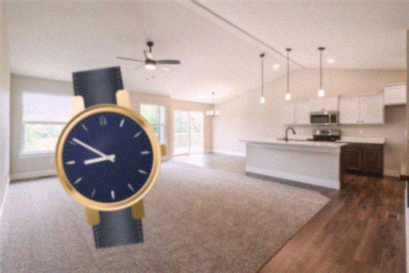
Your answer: **8:51**
